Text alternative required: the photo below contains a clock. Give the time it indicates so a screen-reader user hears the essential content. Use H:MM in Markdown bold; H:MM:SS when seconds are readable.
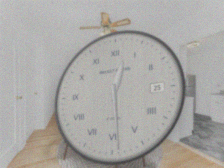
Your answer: **12:29**
